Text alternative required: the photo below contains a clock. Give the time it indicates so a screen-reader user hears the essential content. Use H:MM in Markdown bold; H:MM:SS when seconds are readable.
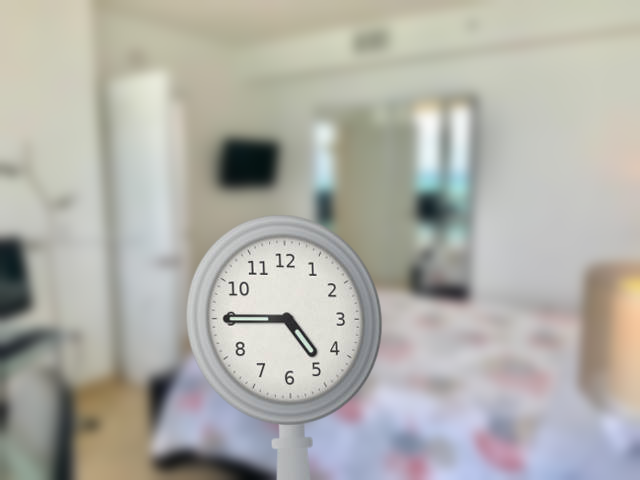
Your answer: **4:45**
